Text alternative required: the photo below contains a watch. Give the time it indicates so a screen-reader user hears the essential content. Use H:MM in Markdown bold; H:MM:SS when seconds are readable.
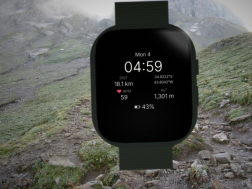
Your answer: **4:59**
